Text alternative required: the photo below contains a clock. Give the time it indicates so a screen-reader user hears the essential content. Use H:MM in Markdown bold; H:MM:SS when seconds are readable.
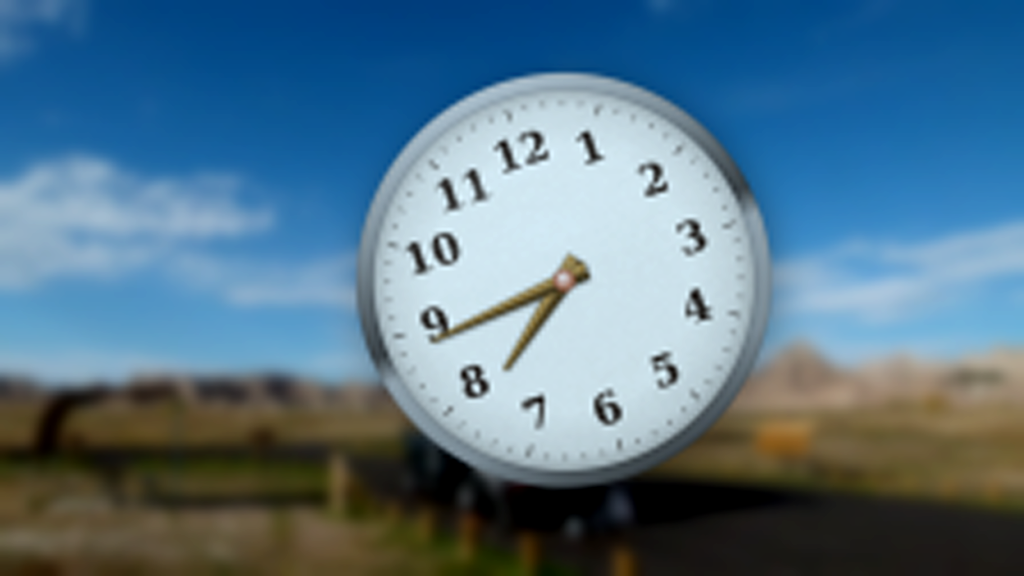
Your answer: **7:44**
